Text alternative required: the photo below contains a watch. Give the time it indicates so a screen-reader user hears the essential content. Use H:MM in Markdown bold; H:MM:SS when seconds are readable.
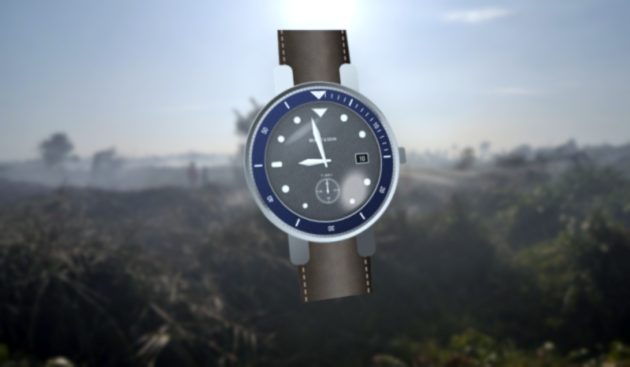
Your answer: **8:58**
